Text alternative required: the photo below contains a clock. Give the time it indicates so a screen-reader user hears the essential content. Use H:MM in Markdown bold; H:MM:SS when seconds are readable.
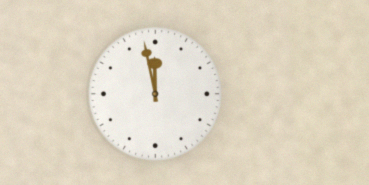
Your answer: **11:58**
